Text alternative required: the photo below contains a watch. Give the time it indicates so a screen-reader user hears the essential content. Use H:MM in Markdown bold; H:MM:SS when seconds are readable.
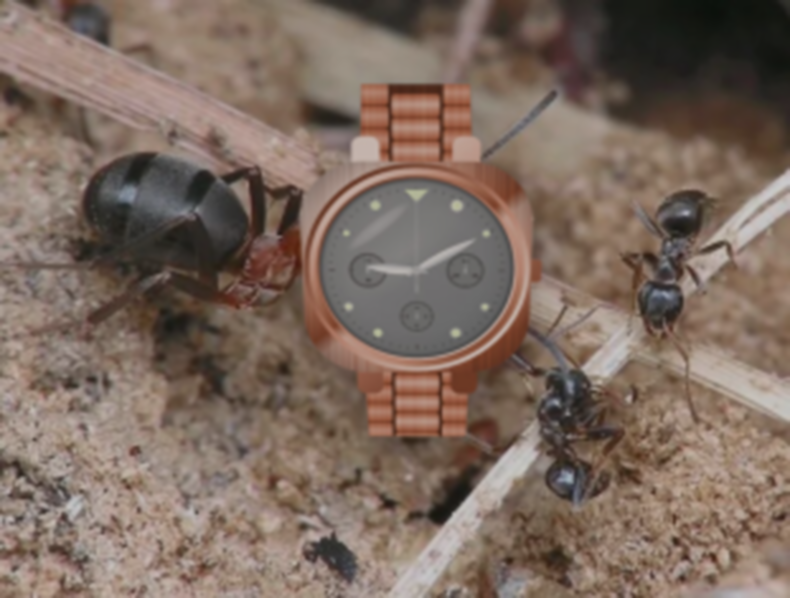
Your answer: **9:10**
